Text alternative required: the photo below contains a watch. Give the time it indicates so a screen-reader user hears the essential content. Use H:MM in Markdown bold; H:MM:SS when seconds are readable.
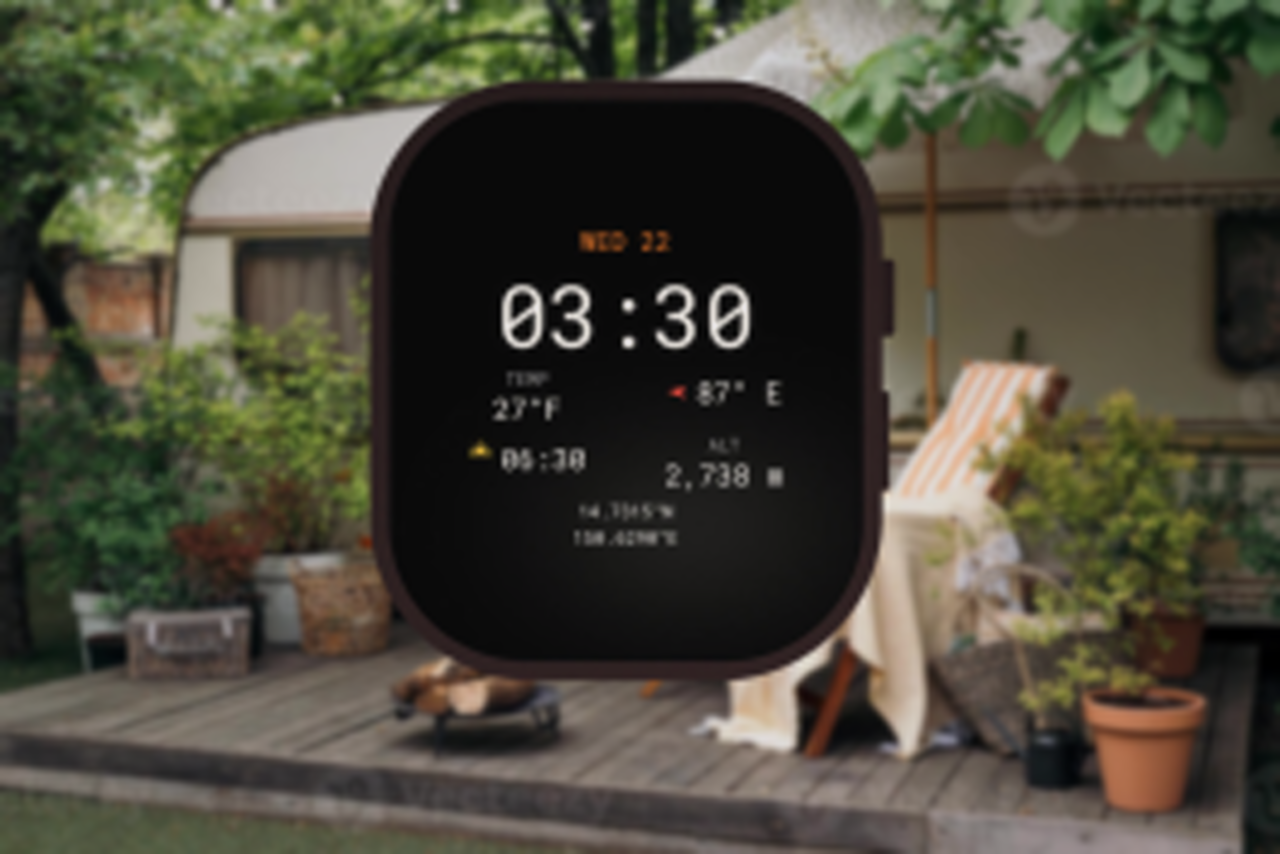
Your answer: **3:30**
